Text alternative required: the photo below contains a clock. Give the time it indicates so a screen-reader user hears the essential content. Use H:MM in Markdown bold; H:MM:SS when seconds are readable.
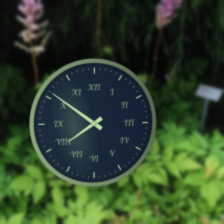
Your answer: **7:51**
